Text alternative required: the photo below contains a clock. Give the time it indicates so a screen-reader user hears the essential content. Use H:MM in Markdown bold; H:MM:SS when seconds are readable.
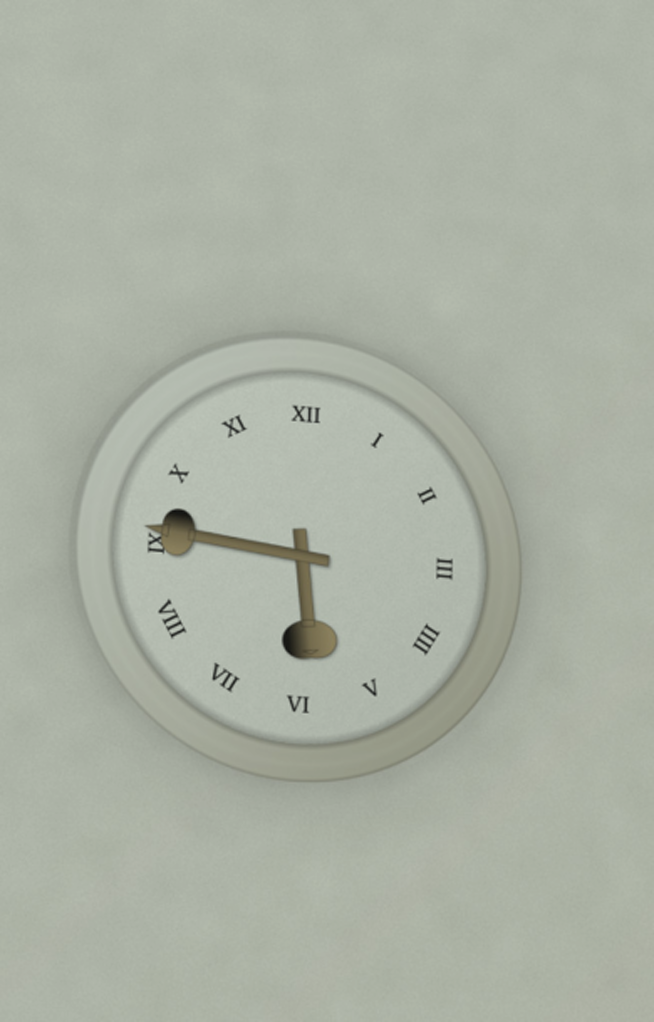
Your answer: **5:46**
